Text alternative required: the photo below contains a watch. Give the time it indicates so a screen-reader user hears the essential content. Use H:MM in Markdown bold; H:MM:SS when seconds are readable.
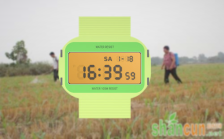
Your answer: **16:39:59**
